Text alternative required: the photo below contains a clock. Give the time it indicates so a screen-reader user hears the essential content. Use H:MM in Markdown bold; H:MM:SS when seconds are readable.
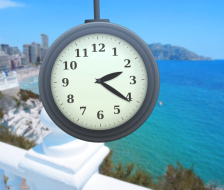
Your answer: **2:21**
